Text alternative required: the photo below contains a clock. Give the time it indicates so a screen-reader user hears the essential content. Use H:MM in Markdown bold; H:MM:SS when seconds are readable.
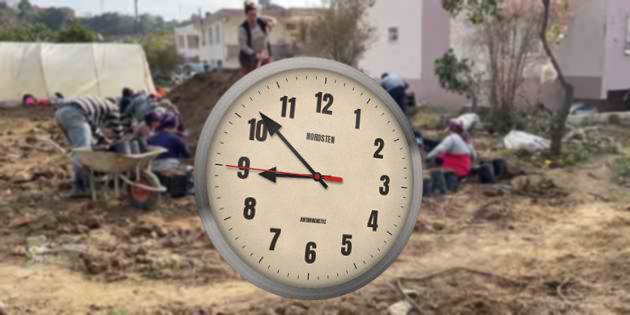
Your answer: **8:51:45**
